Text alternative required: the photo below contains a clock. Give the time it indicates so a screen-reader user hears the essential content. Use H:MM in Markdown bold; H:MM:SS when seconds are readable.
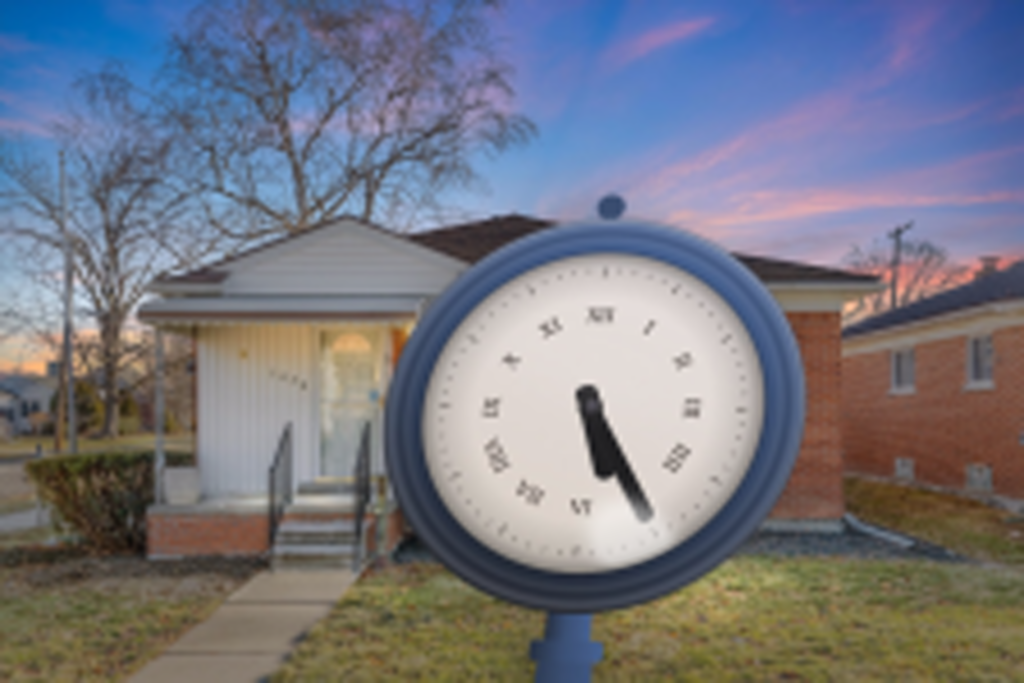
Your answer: **5:25**
